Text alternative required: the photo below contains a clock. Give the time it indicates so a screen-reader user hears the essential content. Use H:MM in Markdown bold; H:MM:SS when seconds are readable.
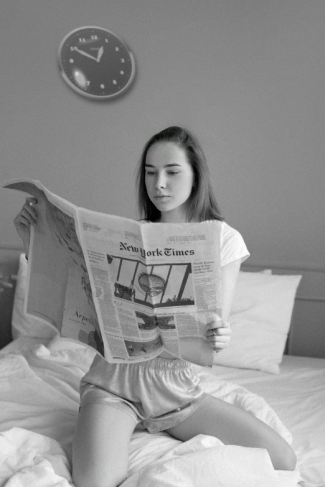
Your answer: **12:50**
